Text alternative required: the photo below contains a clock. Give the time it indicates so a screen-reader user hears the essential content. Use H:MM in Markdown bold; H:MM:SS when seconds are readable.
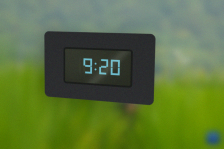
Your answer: **9:20**
